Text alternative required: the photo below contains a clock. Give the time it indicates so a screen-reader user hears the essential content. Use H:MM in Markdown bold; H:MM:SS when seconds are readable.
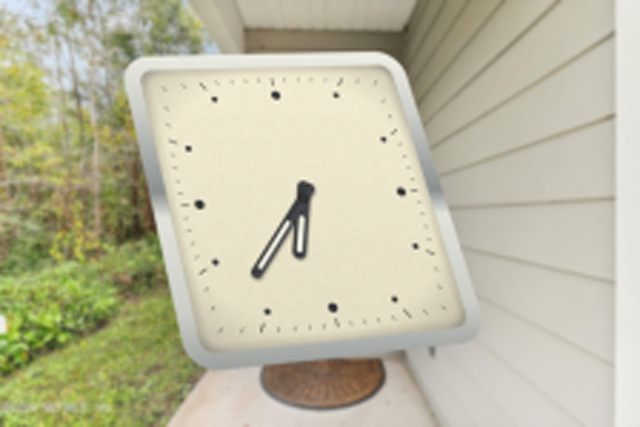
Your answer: **6:37**
